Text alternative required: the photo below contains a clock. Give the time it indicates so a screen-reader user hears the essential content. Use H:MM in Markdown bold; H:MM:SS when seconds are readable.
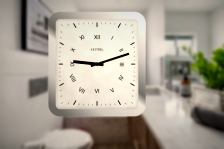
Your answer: **9:12**
